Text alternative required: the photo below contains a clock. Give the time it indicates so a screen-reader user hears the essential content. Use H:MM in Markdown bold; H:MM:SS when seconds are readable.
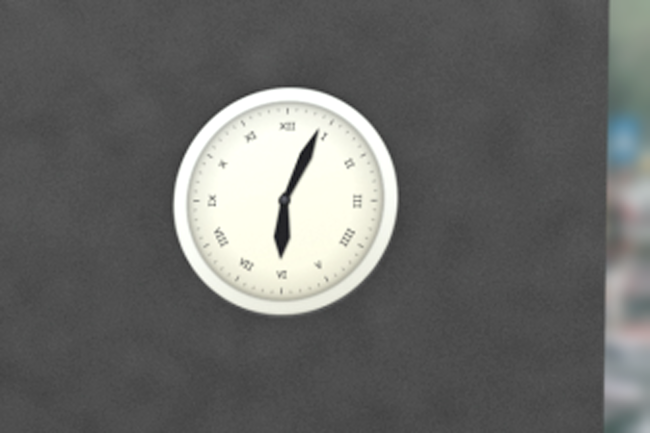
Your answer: **6:04**
